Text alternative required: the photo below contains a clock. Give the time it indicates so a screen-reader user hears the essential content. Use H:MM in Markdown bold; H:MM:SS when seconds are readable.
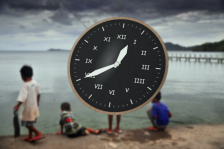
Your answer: **12:40**
